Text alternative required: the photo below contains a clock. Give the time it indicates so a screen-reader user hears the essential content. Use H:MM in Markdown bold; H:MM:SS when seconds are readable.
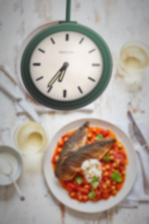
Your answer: **6:36**
